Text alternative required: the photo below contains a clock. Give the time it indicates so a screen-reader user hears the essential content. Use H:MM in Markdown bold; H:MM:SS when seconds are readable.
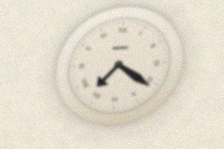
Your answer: **7:21**
